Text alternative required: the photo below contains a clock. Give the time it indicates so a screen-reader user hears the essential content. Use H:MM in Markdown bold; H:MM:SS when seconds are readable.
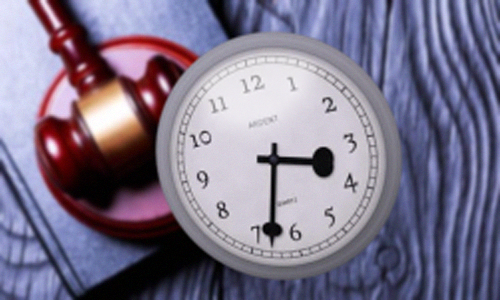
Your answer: **3:33**
